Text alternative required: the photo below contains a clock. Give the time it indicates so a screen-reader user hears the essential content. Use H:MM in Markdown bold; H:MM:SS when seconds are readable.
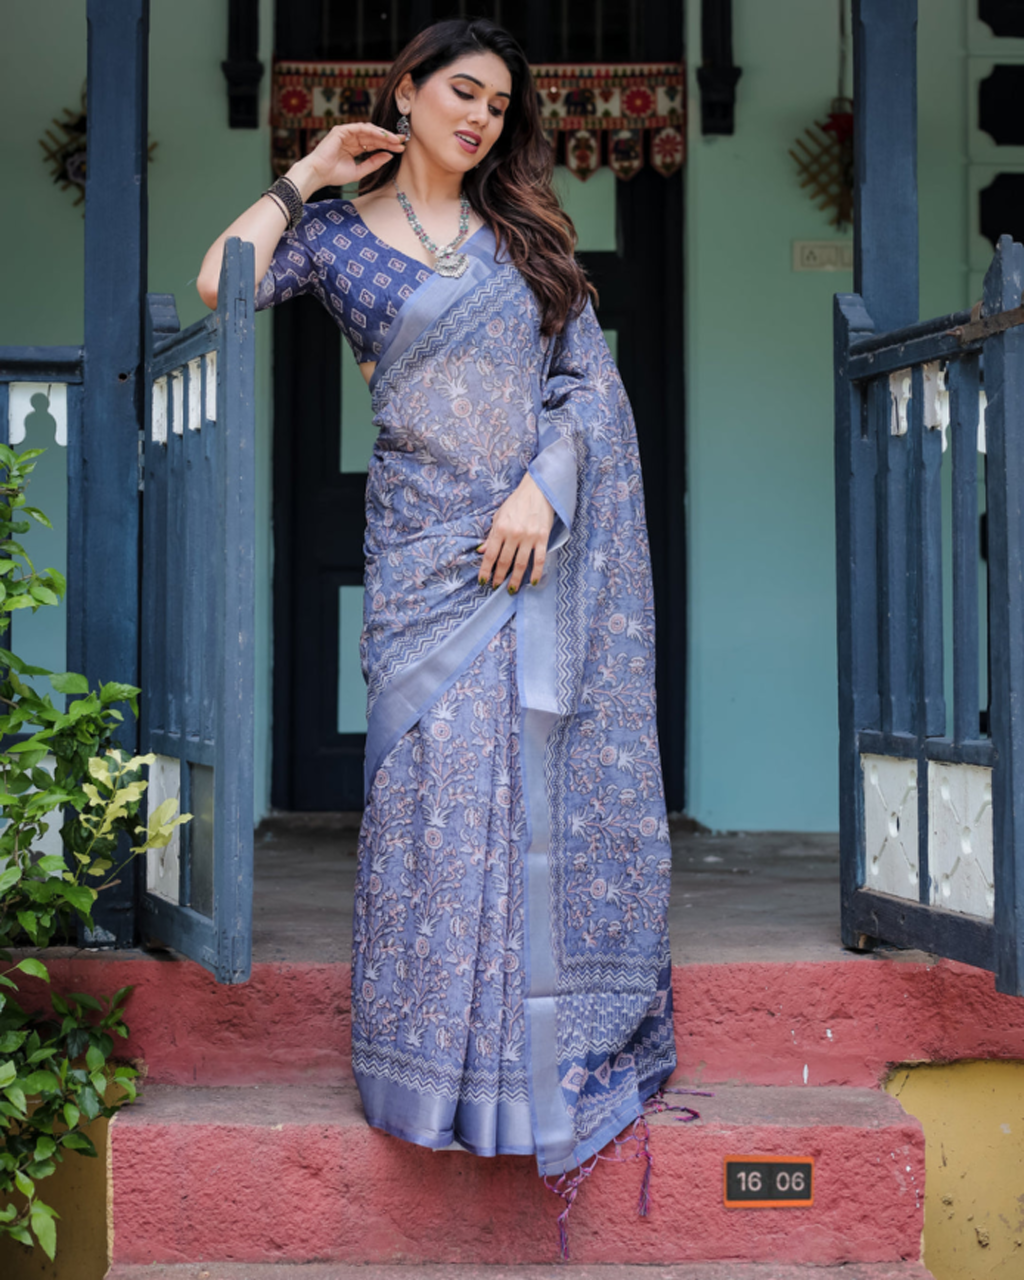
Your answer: **16:06**
